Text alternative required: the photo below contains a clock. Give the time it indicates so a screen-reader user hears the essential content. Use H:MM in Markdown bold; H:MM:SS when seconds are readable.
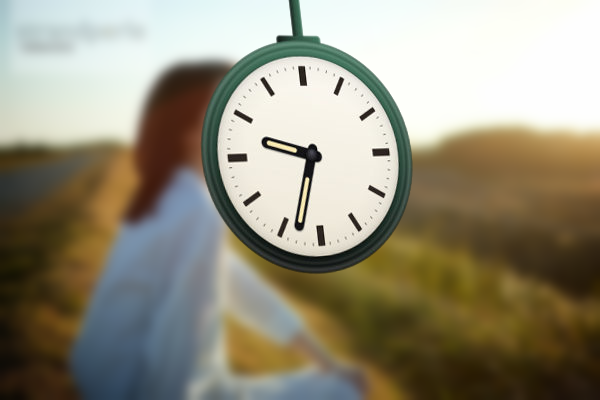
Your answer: **9:33**
